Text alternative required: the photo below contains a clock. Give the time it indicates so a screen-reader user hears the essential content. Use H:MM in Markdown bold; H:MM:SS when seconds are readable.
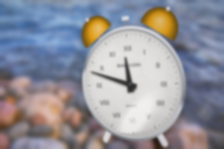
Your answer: **11:48**
